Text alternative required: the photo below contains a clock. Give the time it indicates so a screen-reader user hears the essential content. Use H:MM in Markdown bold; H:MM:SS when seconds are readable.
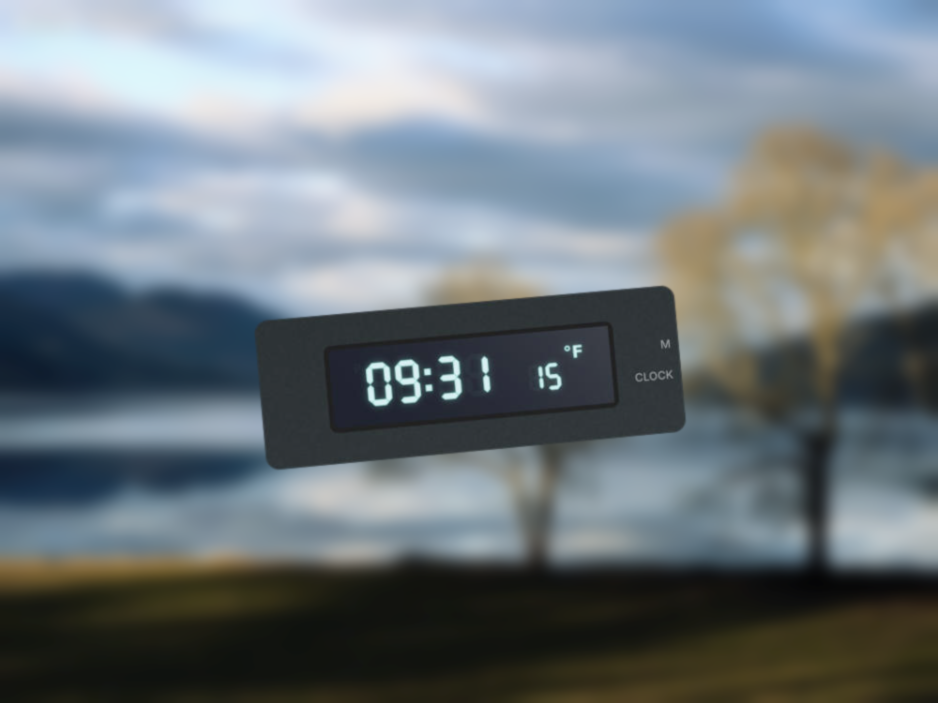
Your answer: **9:31**
